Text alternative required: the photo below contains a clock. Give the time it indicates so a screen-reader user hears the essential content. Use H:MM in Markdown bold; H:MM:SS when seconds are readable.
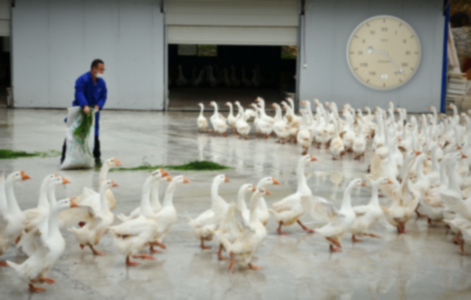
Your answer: **9:23**
